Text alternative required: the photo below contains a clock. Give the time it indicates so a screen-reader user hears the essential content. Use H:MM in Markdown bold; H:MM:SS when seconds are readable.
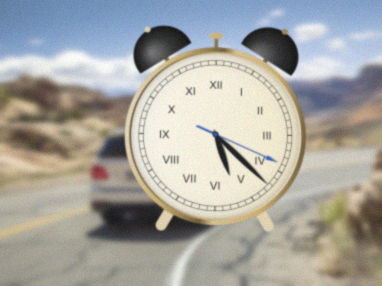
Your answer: **5:22:19**
